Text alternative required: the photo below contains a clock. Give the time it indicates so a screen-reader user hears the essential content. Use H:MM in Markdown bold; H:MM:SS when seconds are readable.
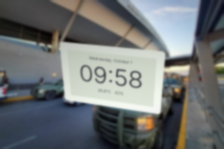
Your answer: **9:58**
